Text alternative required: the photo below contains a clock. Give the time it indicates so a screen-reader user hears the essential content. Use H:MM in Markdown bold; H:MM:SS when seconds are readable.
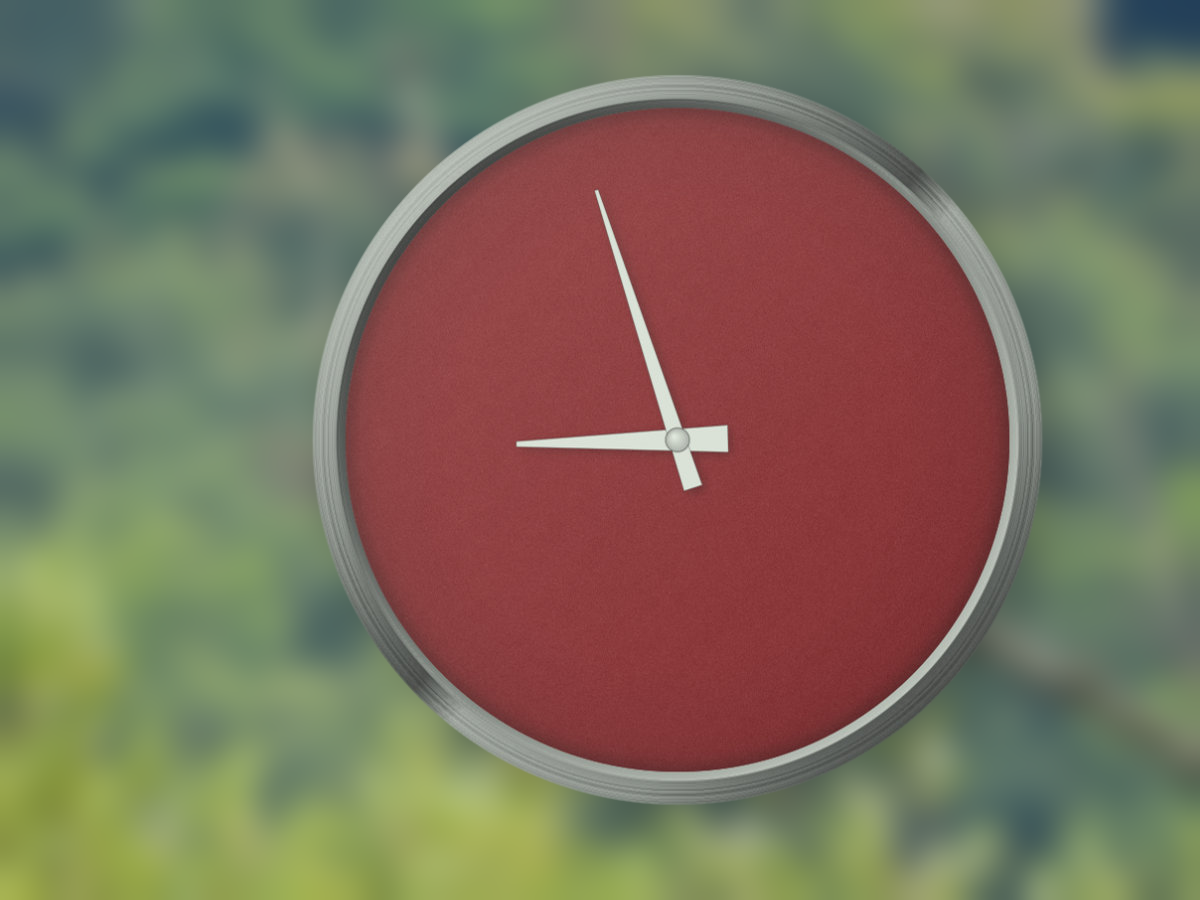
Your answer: **8:57**
